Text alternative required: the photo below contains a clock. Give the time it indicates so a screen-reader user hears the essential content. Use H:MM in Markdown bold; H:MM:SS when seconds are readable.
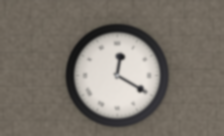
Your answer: **12:20**
